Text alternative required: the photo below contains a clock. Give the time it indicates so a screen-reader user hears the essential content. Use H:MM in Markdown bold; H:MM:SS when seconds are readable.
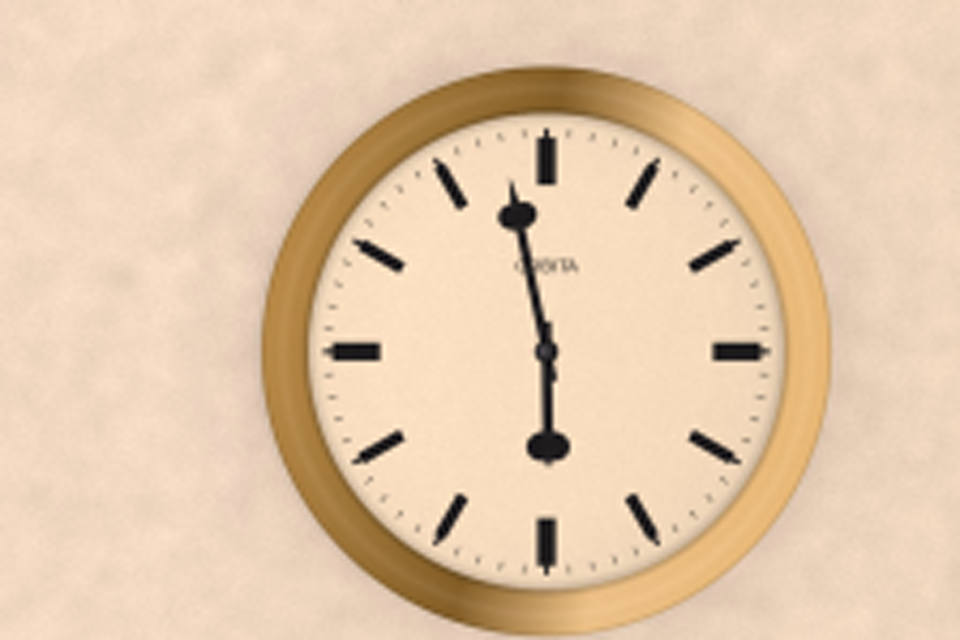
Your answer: **5:58**
